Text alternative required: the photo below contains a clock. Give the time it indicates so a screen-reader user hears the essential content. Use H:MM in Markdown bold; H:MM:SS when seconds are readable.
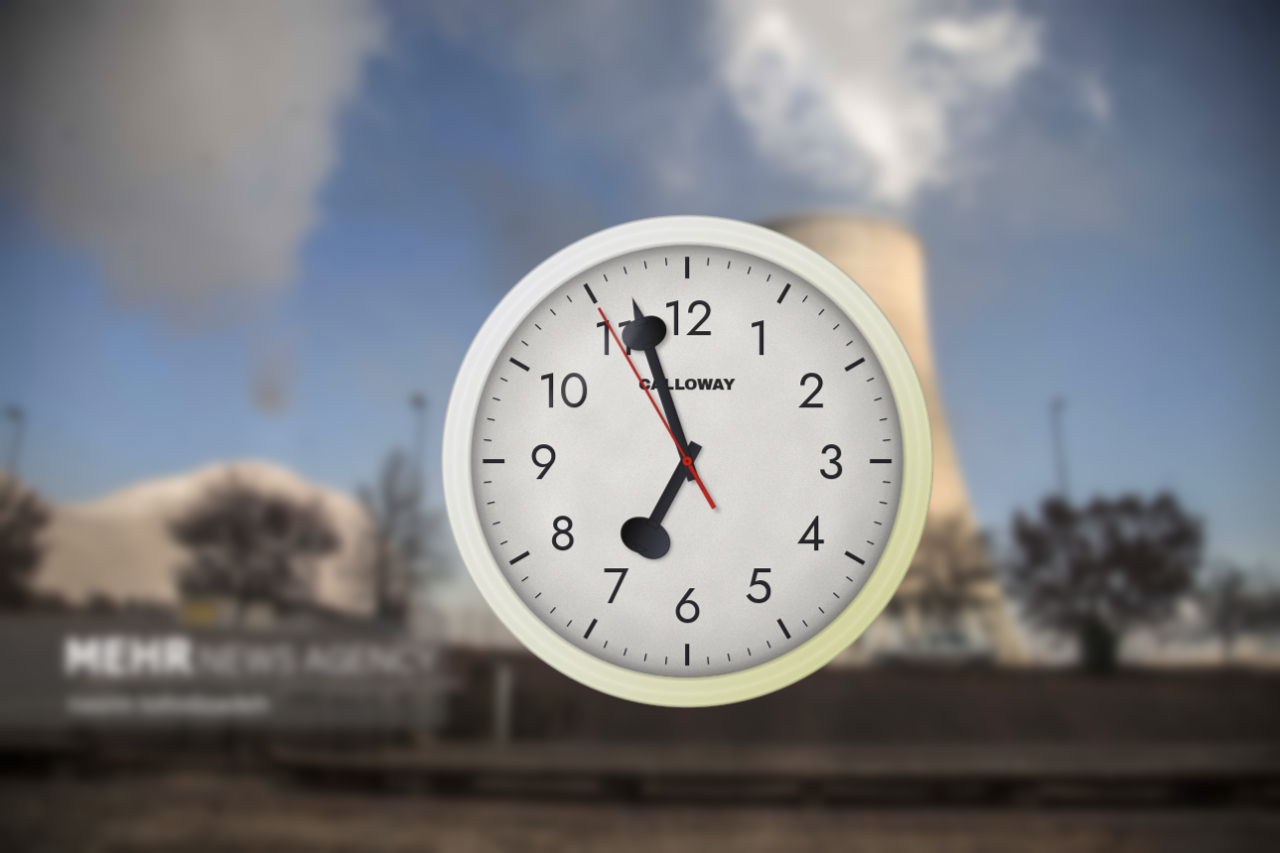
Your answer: **6:56:55**
